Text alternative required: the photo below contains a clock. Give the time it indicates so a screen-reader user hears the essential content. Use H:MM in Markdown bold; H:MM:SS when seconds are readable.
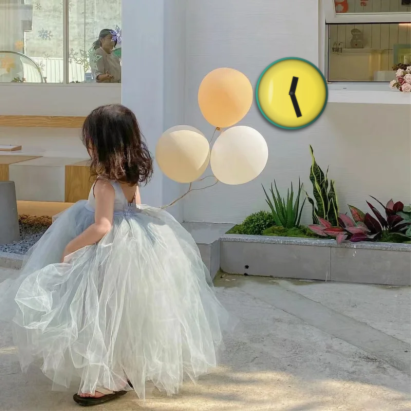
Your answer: **12:27**
